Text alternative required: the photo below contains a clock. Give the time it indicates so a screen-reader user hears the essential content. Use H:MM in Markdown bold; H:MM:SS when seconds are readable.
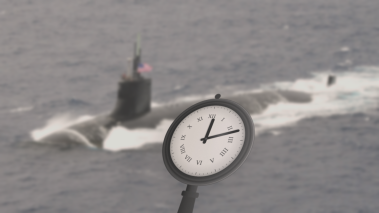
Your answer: **12:12**
